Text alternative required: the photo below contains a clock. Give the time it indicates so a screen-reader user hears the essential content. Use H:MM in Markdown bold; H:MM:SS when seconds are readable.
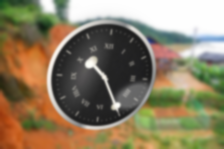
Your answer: **10:25**
